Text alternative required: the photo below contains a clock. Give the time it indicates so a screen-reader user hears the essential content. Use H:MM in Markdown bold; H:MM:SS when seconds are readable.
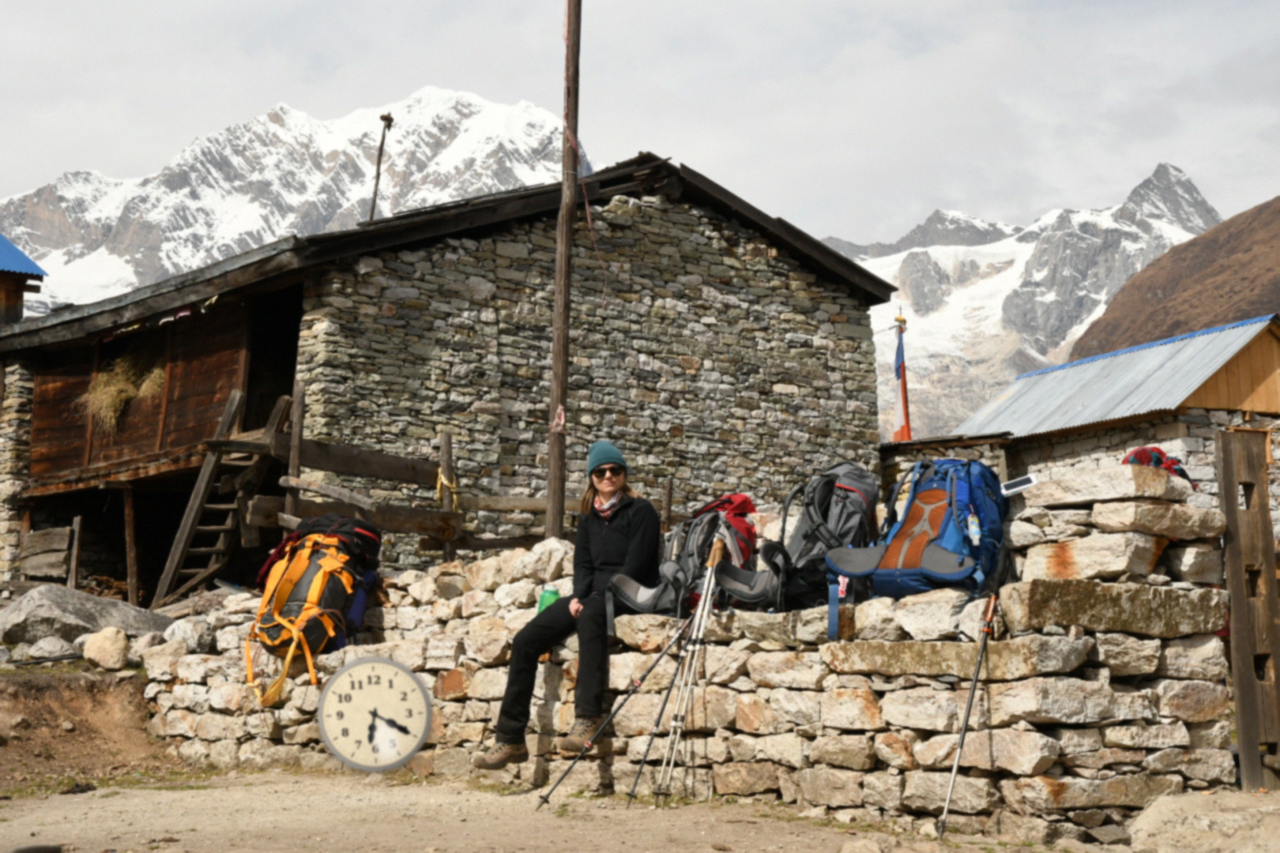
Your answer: **6:20**
